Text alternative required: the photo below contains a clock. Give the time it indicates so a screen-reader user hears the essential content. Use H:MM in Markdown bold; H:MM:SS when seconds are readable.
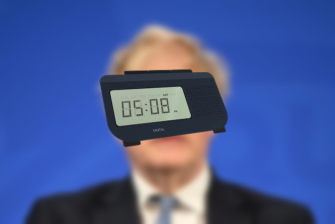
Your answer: **5:08**
